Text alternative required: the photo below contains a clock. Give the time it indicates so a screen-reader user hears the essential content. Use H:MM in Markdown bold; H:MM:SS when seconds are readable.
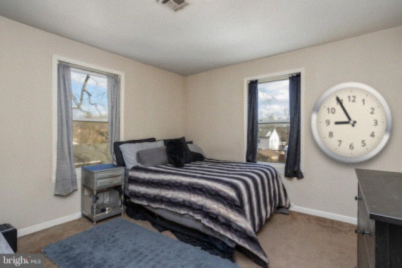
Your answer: **8:55**
